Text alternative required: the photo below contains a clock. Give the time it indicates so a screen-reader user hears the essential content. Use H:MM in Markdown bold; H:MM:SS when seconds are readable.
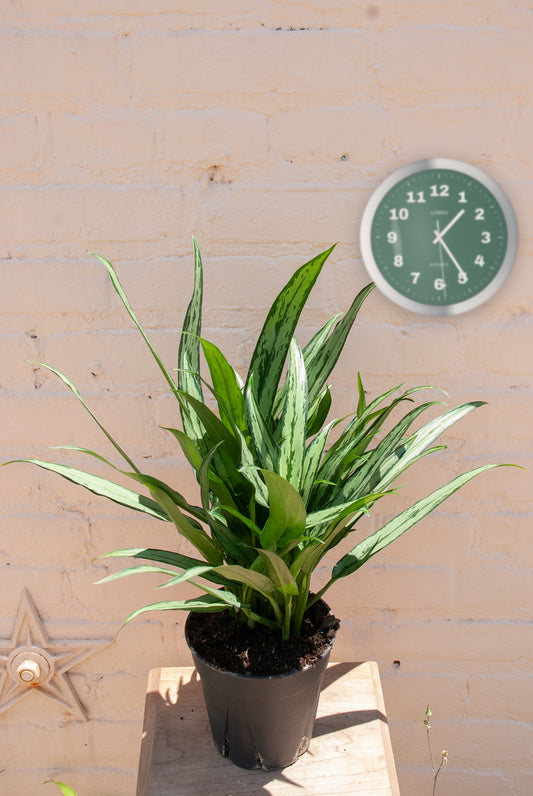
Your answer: **1:24:29**
